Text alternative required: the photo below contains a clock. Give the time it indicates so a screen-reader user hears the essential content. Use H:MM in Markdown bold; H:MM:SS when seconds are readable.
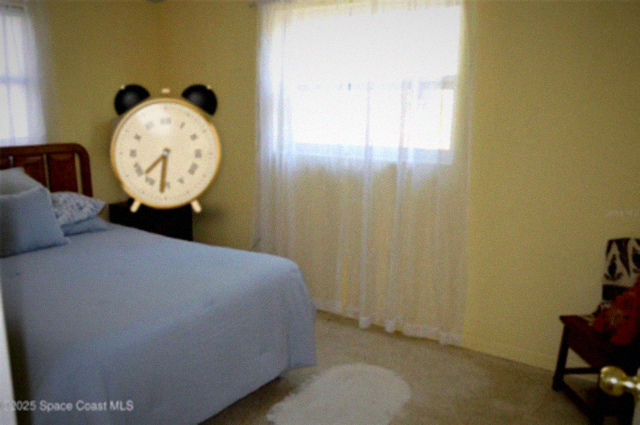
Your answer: **7:31**
